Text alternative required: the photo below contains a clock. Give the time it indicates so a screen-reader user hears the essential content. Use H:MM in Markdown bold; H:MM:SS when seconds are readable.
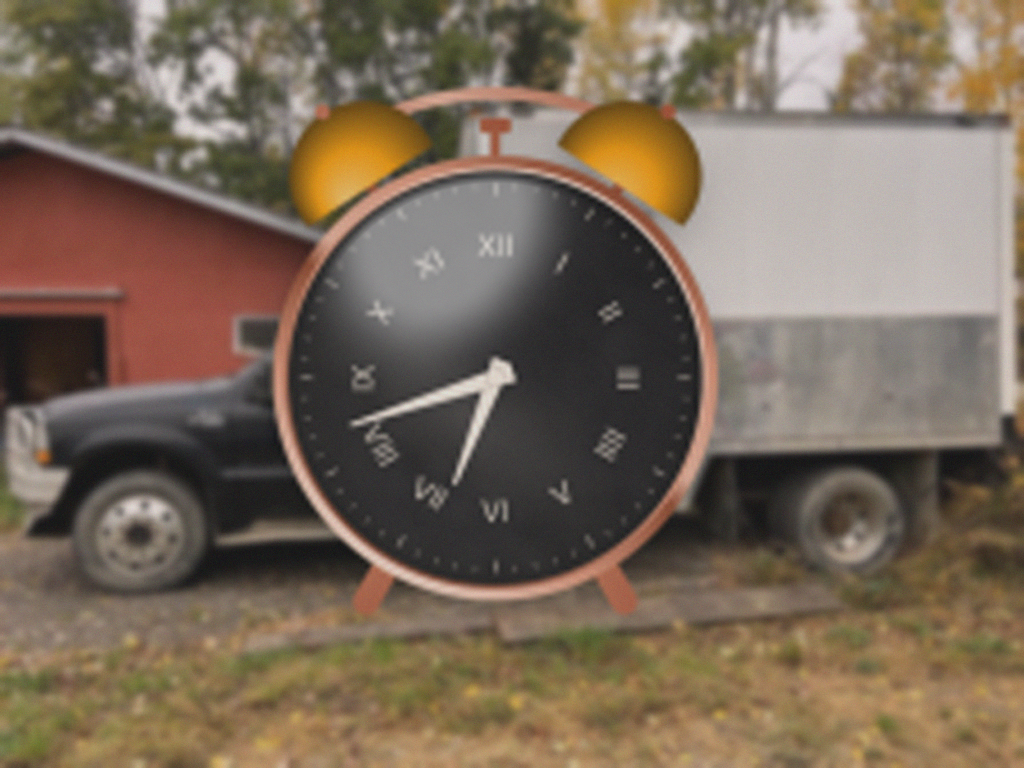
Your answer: **6:42**
